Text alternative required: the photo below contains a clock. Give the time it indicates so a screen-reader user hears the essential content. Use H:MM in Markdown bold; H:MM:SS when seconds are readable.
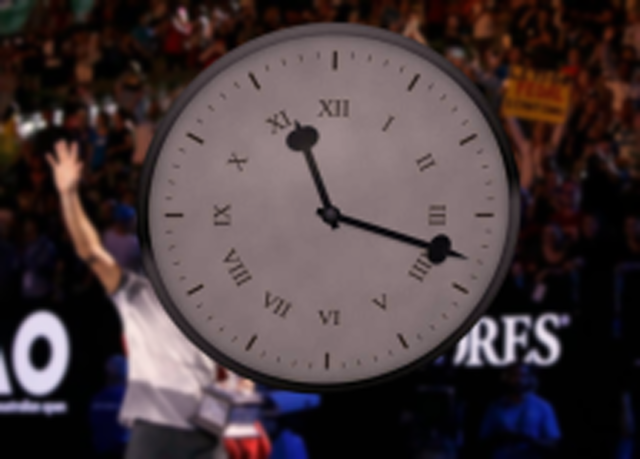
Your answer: **11:18**
